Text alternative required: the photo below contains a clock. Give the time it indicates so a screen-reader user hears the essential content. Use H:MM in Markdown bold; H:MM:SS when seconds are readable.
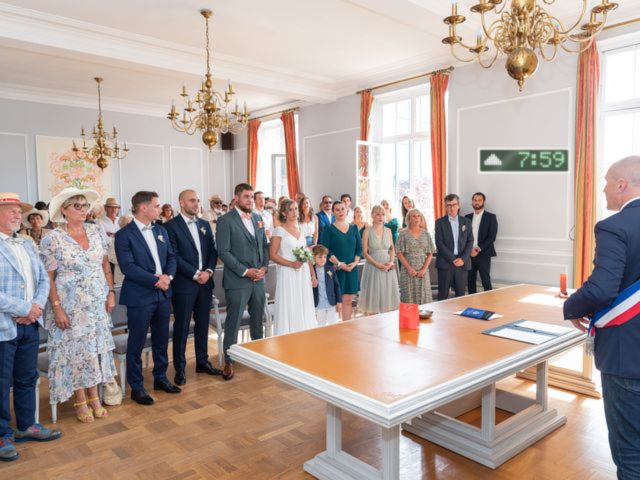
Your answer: **7:59**
